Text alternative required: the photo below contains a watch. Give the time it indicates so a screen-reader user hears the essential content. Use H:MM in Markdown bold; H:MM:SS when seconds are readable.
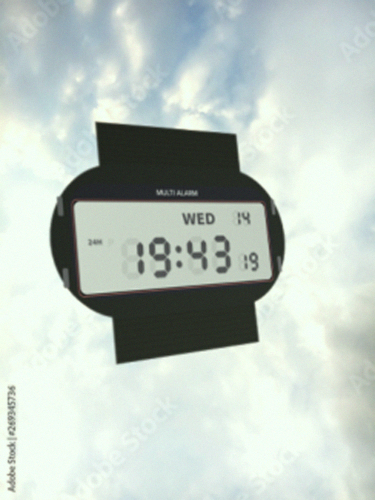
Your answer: **19:43:19**
